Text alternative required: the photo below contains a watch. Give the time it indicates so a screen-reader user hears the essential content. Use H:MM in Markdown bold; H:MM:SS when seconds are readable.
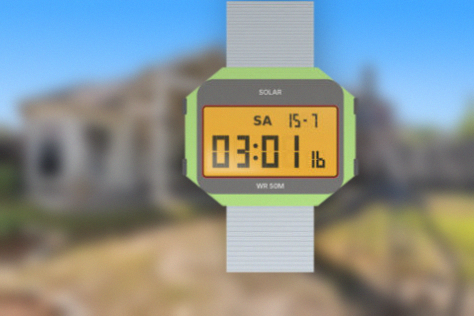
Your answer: **3:01:16**
